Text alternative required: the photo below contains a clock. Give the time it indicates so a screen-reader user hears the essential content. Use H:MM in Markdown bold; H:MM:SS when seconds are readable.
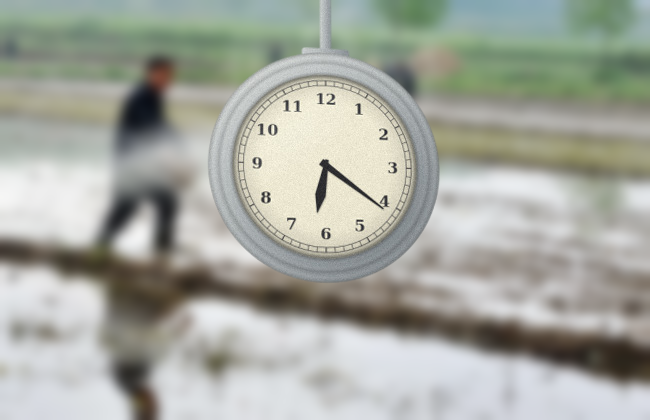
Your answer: **6:21**
